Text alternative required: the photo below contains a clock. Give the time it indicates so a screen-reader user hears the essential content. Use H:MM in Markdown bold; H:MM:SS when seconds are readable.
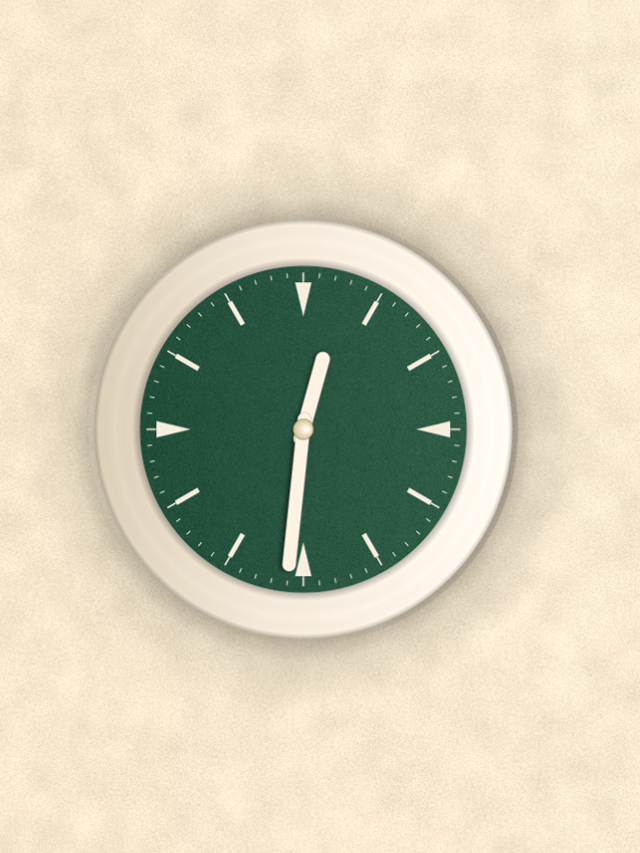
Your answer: **12:31**
